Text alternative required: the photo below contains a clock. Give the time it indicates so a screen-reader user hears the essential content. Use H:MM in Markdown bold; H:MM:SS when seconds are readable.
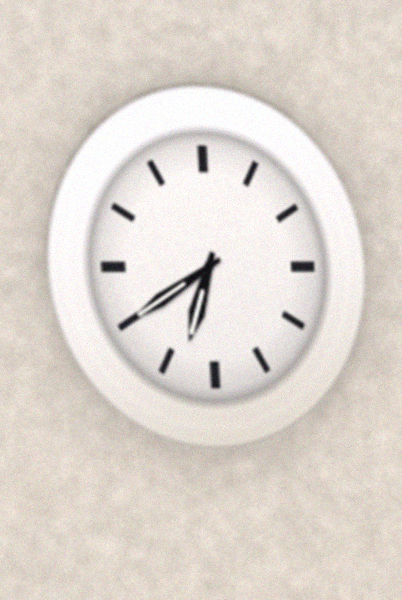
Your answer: **6:40**
